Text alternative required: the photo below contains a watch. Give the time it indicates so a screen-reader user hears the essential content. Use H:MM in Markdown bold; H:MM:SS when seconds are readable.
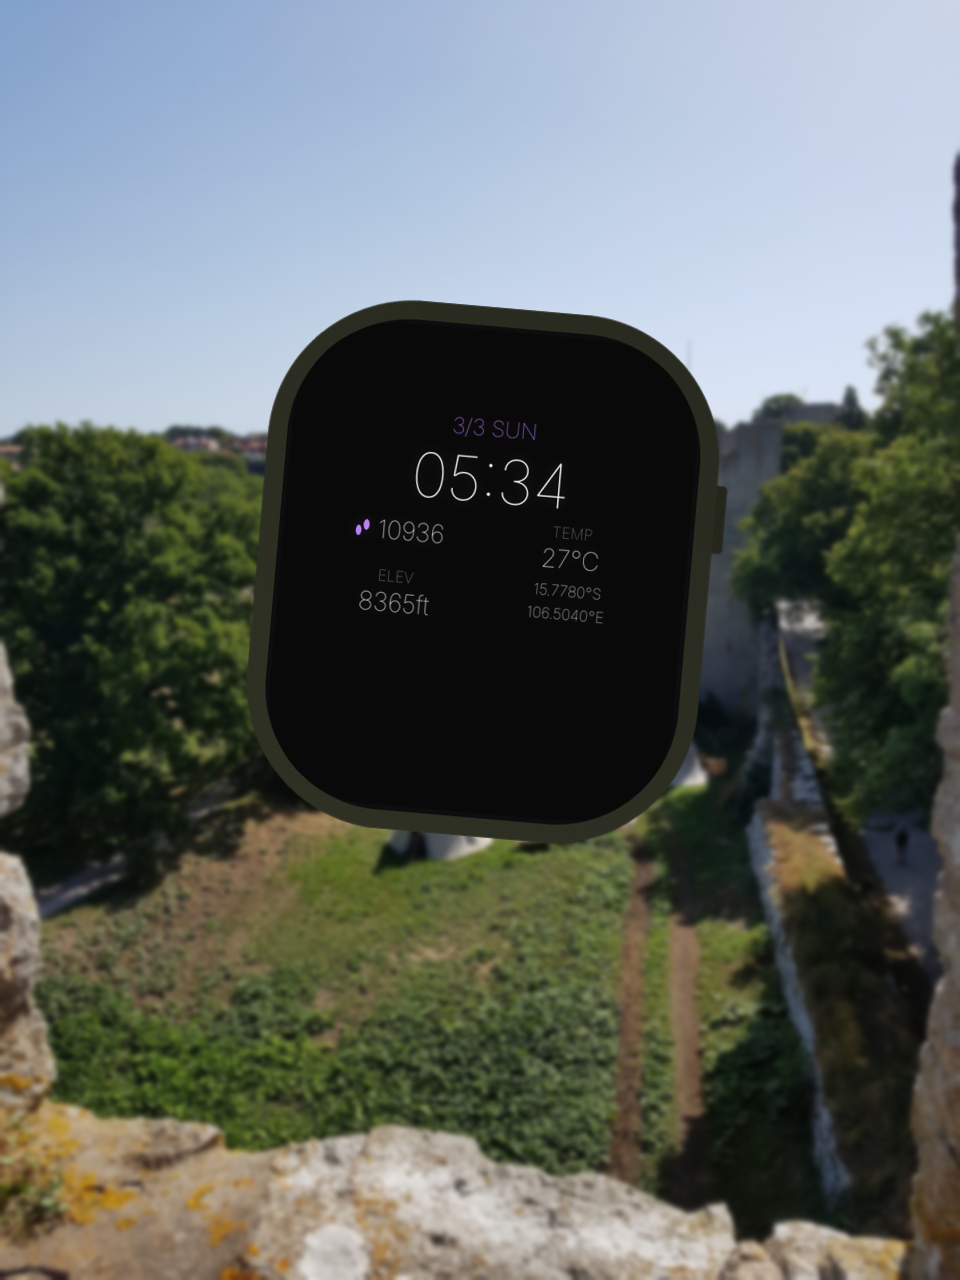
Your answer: **5:34**
